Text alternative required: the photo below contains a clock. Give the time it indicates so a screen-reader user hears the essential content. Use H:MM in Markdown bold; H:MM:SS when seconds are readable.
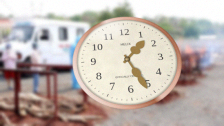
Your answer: **1:26**
